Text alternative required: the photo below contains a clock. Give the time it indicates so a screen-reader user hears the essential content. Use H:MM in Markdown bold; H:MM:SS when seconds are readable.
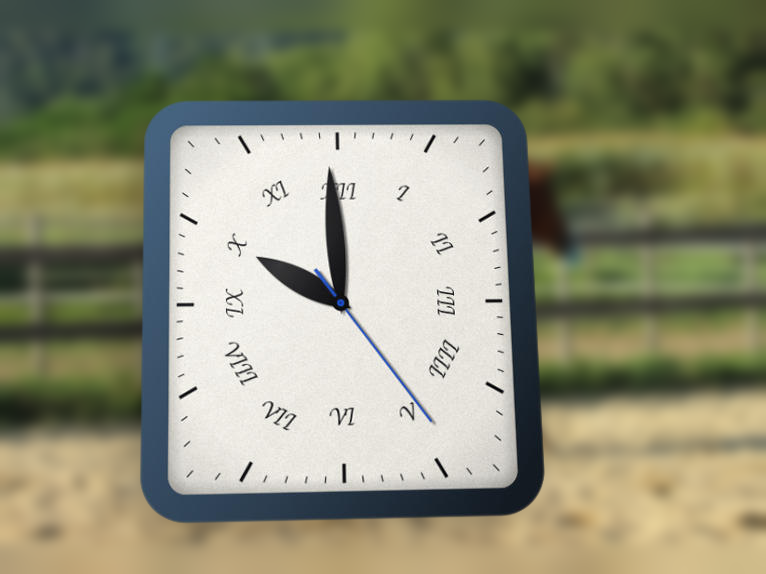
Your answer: **9:59:24**
